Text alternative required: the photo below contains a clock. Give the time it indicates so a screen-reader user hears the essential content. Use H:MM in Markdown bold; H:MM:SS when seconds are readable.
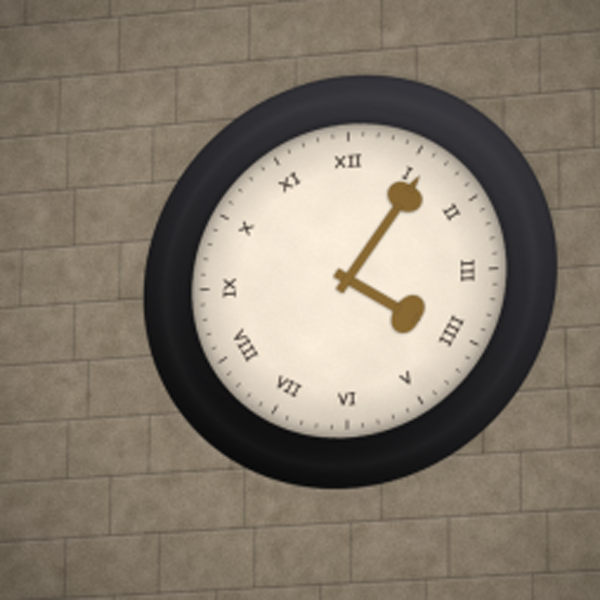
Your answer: **4:06**
